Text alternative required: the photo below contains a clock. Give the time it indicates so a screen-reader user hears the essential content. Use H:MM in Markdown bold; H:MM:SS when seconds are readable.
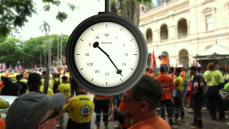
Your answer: **10:24**
